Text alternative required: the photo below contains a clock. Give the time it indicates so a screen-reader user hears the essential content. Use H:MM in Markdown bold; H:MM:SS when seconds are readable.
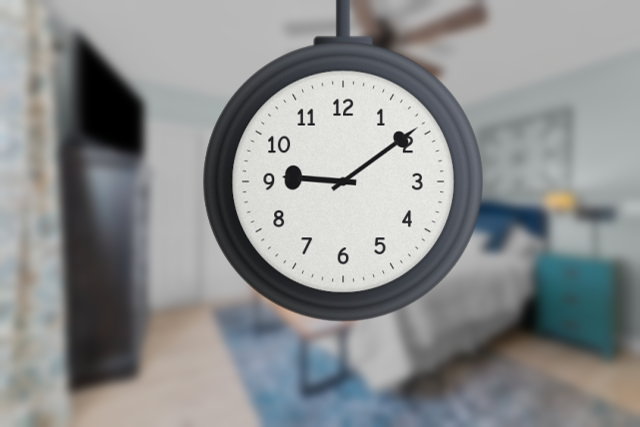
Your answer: **9:09**
